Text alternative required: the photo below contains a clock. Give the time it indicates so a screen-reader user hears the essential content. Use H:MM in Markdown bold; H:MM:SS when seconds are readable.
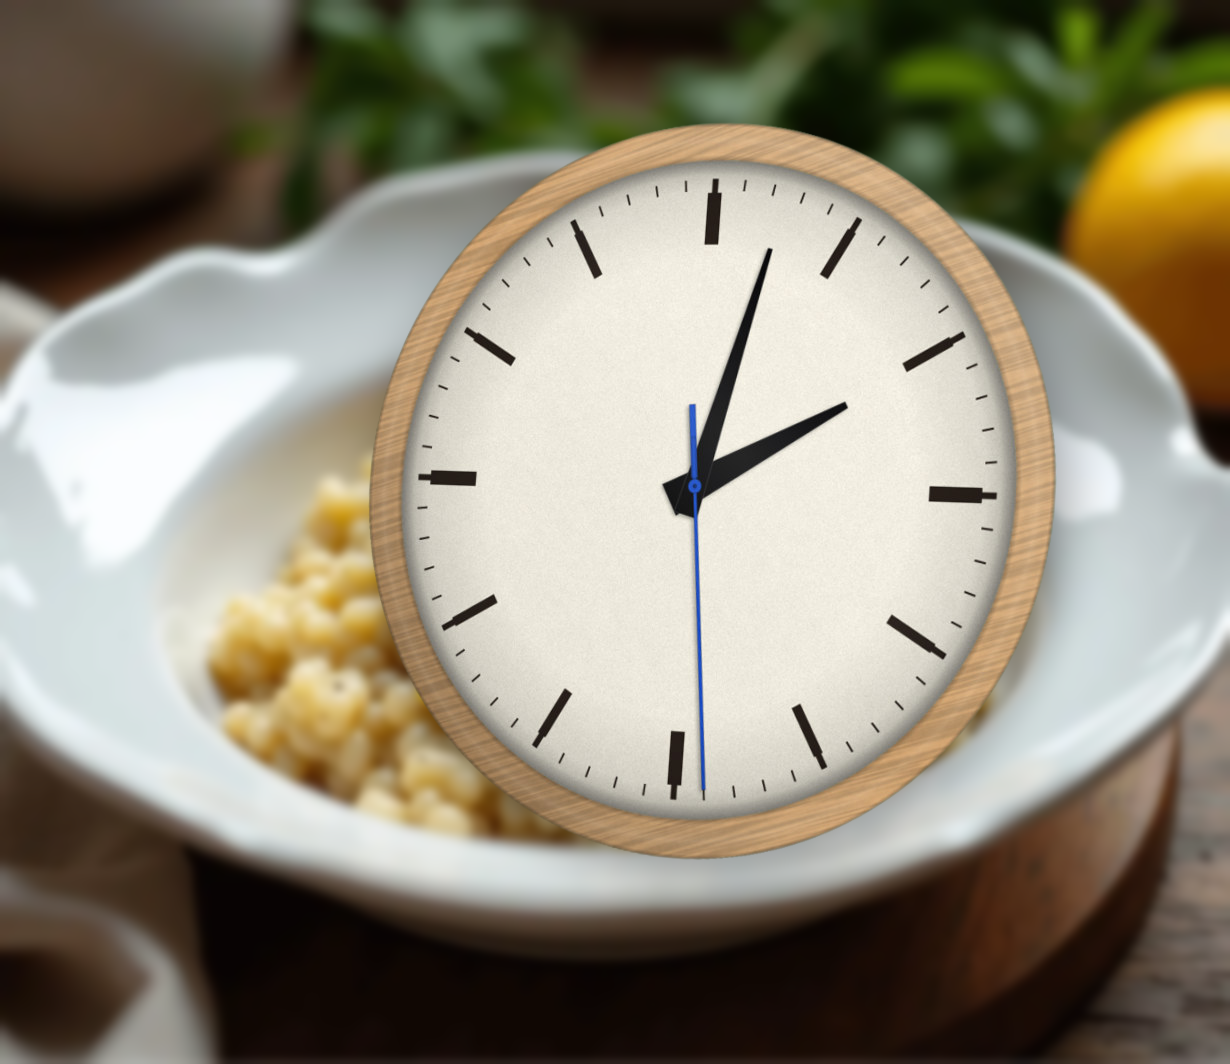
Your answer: **2:02:29**
